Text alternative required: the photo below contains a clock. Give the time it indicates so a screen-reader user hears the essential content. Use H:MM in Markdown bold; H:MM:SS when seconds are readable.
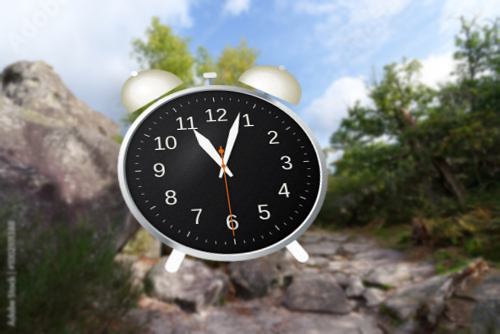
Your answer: **11:03:30**
